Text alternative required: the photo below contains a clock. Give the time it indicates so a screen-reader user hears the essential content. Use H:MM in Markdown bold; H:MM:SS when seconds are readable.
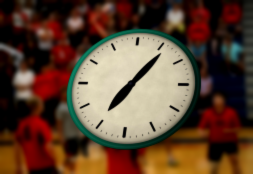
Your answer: **7:06**
